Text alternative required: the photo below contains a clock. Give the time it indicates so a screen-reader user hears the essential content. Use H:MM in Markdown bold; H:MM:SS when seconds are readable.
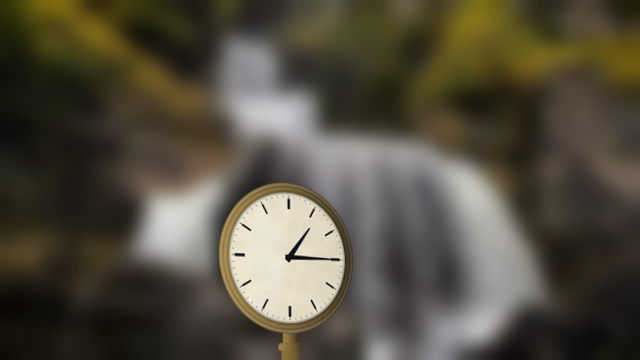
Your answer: **1:15**
